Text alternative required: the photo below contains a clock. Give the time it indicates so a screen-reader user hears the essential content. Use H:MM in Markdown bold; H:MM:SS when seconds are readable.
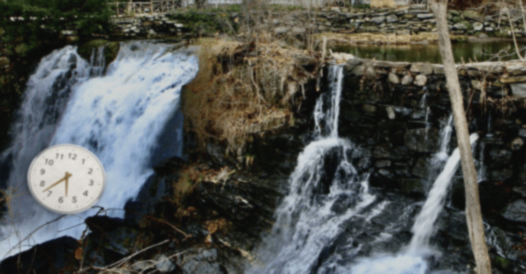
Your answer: **5:37**
